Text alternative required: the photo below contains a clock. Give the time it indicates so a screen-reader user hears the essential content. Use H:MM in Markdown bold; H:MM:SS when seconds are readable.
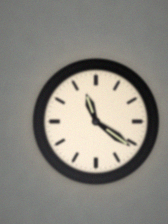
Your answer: **11:21**
